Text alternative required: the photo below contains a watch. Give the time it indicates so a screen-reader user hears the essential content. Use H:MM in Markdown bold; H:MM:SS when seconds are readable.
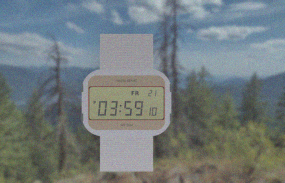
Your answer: **3:59:10**
